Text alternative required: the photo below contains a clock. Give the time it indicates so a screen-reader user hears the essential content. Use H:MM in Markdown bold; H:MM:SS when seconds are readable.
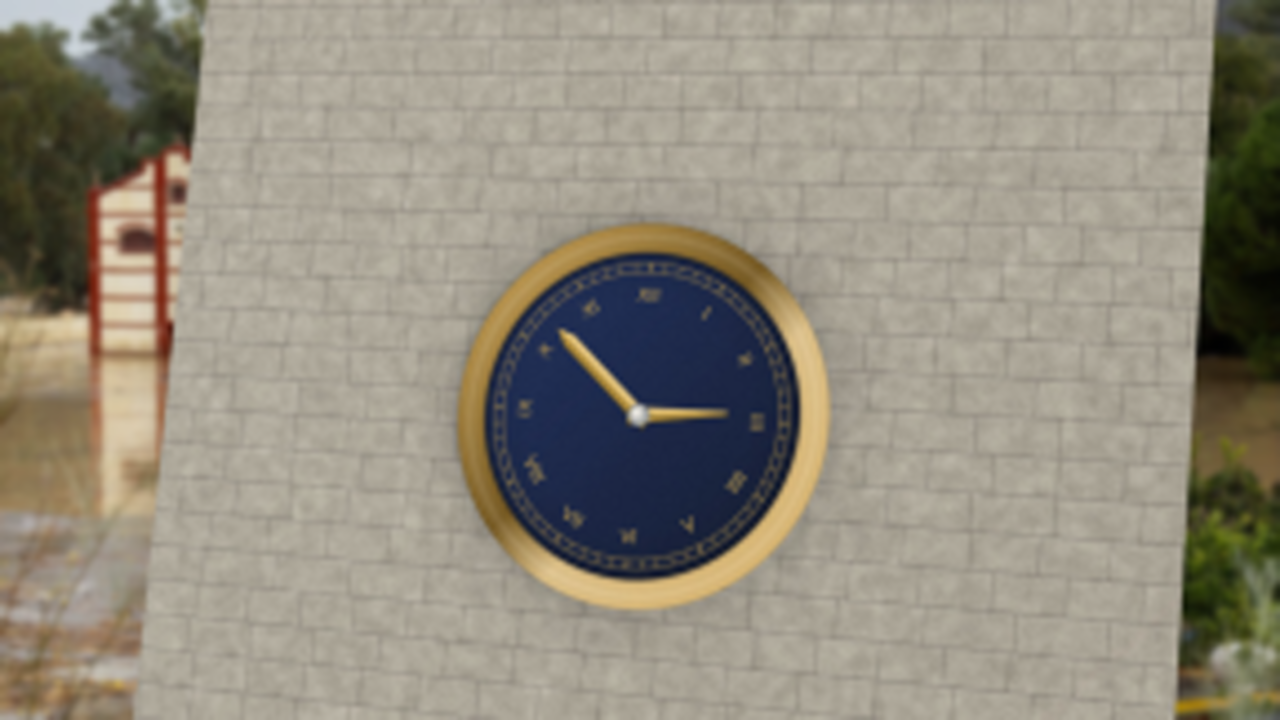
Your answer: **2:52**
